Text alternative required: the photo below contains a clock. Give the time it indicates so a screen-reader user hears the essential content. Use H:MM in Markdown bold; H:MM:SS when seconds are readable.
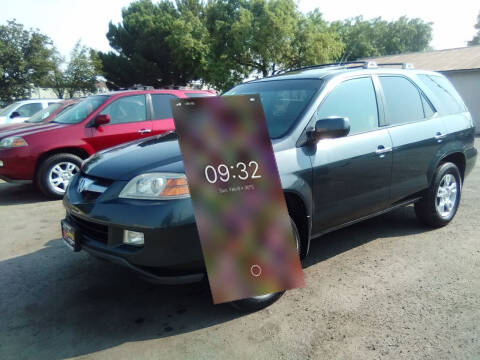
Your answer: **9:32**
